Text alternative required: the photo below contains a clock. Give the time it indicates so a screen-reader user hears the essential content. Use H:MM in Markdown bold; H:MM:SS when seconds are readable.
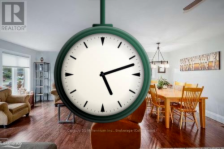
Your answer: **5:12**
